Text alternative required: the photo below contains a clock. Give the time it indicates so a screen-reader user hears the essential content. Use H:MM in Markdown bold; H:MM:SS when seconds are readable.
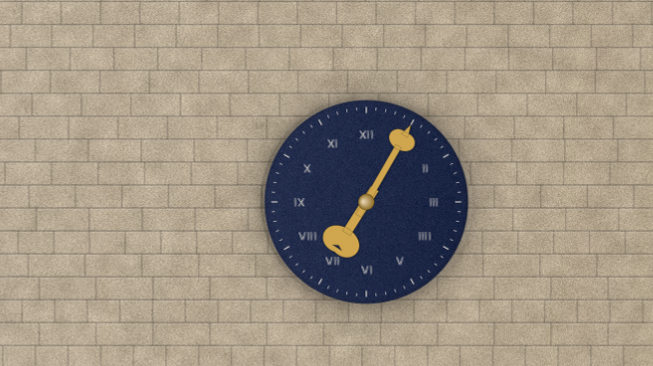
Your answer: **7:05**
